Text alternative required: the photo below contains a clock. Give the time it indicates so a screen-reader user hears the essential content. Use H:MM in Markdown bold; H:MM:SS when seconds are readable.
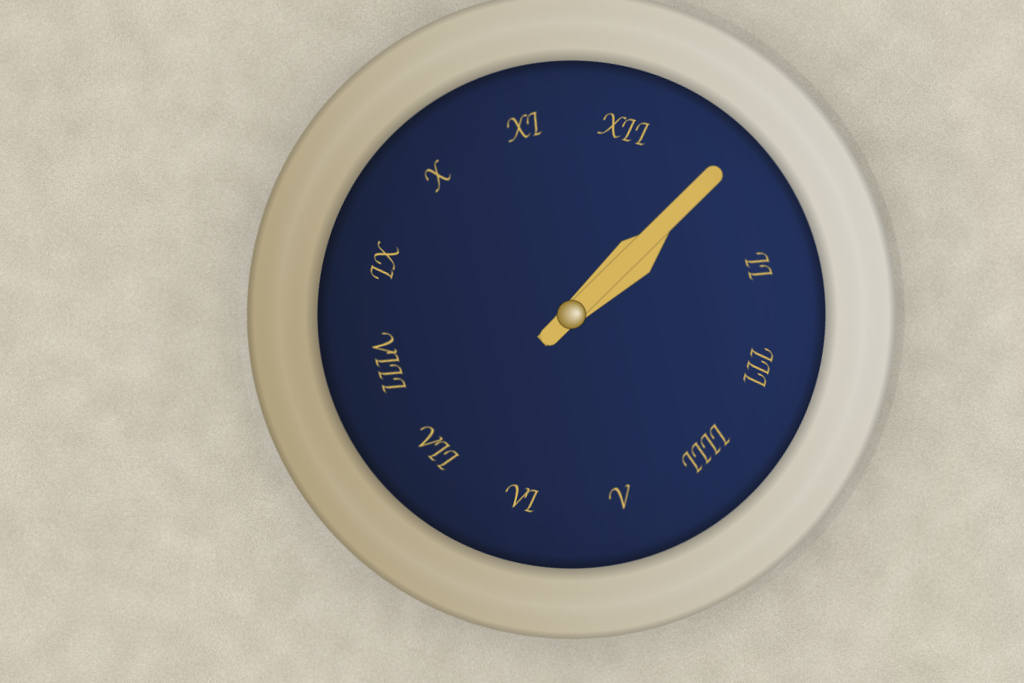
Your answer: **1:05**
